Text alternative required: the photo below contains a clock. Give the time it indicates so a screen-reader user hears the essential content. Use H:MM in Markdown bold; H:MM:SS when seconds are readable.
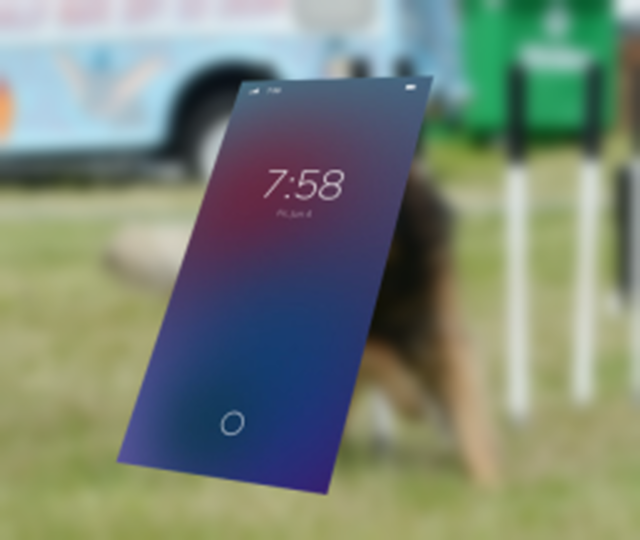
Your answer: **7:58**
